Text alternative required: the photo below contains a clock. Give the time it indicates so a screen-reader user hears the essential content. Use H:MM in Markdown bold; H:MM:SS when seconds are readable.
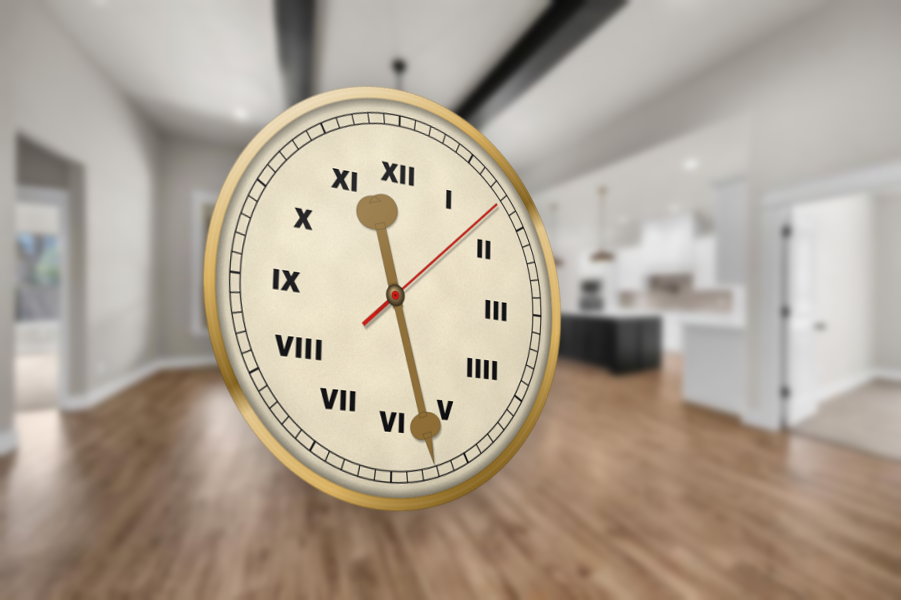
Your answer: **11:27:08**
